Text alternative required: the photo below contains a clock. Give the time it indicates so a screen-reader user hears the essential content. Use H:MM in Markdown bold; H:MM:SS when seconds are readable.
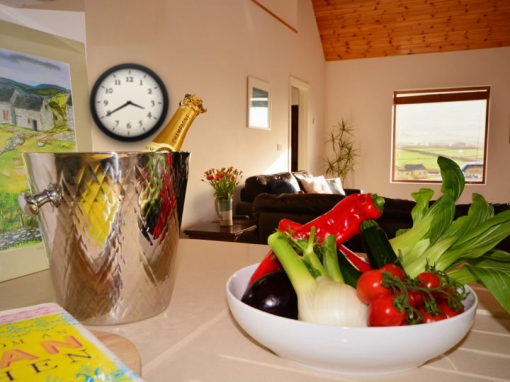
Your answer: **3:40**
